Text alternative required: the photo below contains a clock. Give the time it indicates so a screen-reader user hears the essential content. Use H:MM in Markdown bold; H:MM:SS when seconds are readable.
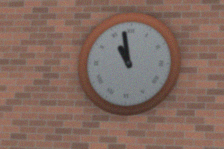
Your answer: **10:58**
